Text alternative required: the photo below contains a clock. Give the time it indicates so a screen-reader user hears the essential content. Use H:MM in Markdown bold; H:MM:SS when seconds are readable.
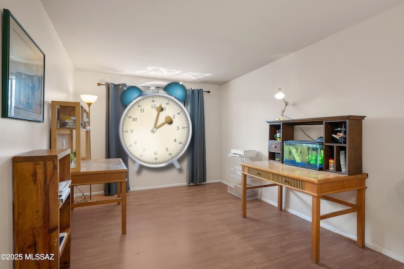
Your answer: **2:03**
